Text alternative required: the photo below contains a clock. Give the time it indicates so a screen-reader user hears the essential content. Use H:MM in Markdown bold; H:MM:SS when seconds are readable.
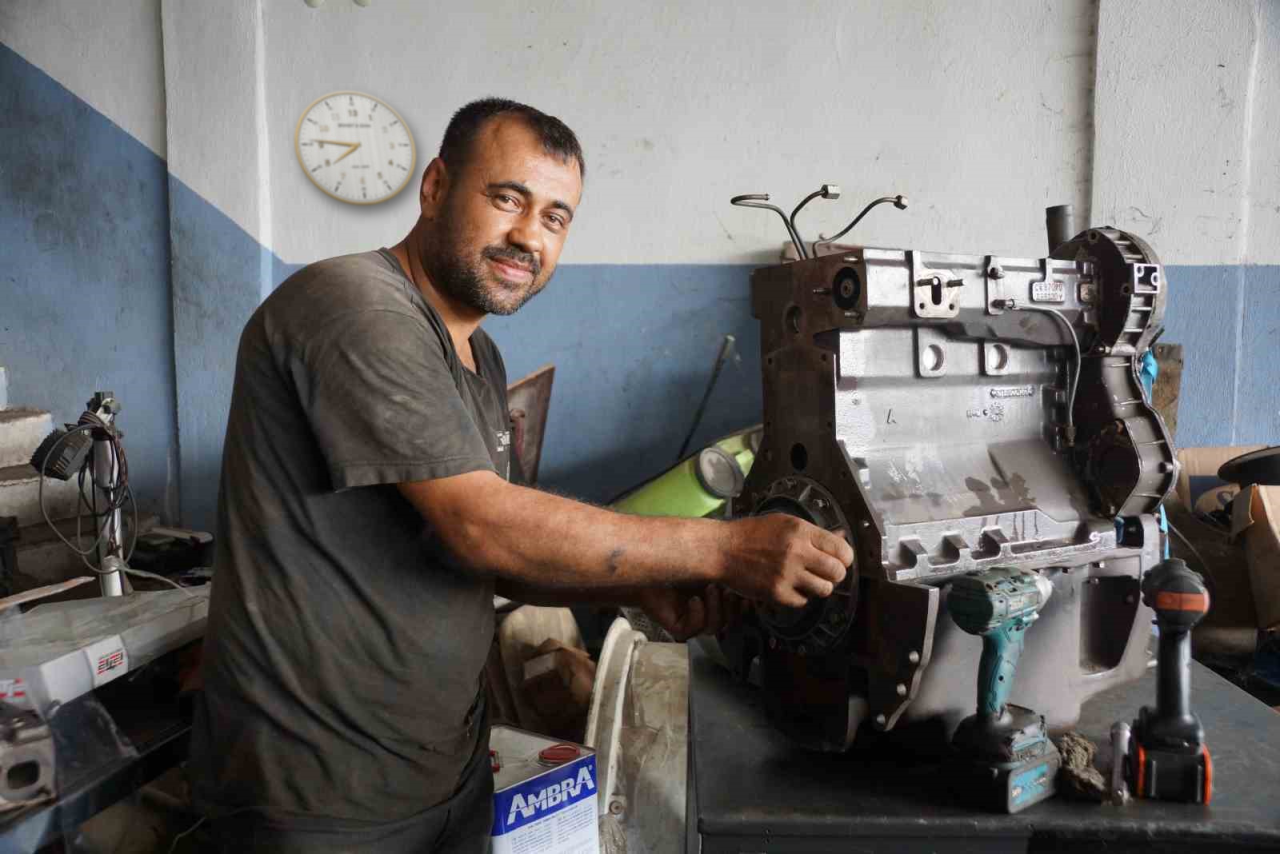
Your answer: **7:46**
